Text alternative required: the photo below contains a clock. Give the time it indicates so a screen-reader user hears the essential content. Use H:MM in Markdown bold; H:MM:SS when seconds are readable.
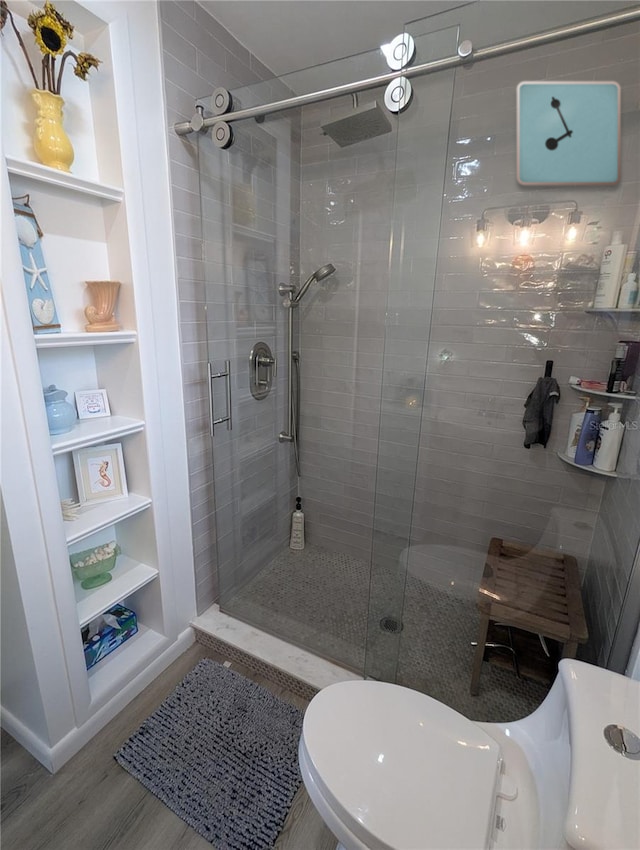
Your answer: **7:56**
